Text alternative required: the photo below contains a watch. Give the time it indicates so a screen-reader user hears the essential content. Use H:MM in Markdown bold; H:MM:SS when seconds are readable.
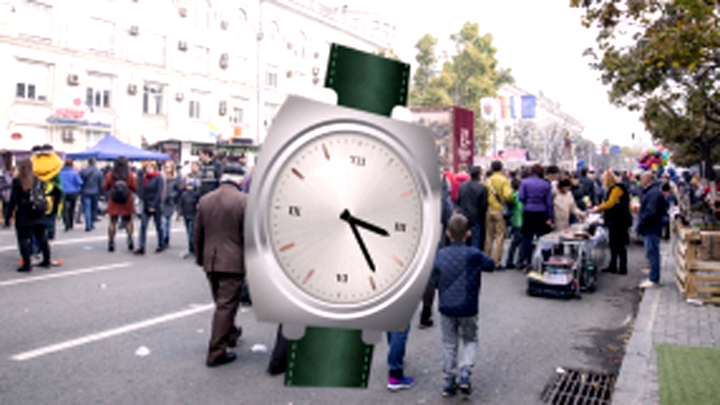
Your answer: **3:24**
